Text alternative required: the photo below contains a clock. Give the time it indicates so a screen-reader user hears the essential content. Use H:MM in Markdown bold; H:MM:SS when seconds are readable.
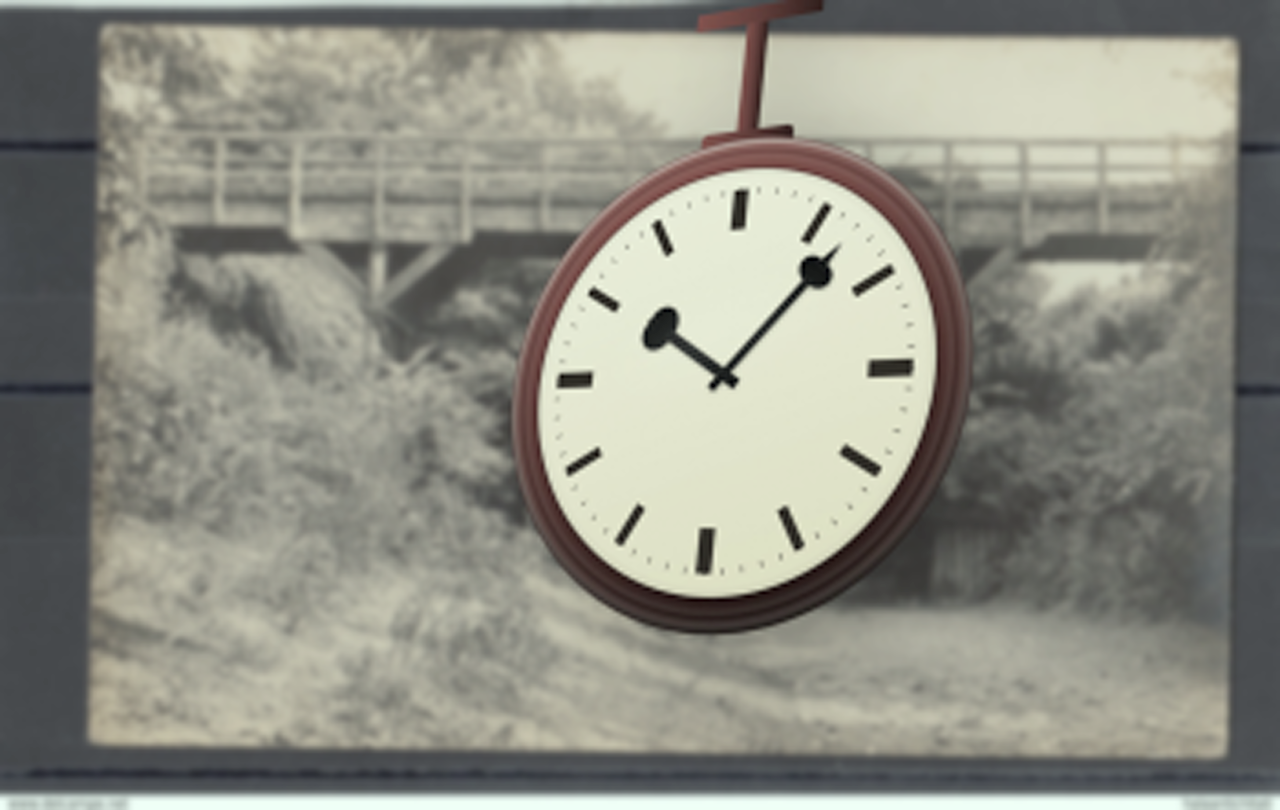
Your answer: **10:07**
